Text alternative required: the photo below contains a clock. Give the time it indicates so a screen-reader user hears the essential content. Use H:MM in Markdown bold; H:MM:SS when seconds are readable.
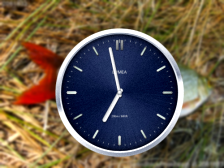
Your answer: **6:58**
